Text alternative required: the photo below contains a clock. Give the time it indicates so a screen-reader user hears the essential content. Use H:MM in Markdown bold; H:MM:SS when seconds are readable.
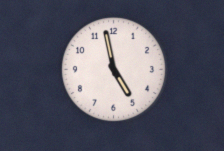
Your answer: **4:58**
